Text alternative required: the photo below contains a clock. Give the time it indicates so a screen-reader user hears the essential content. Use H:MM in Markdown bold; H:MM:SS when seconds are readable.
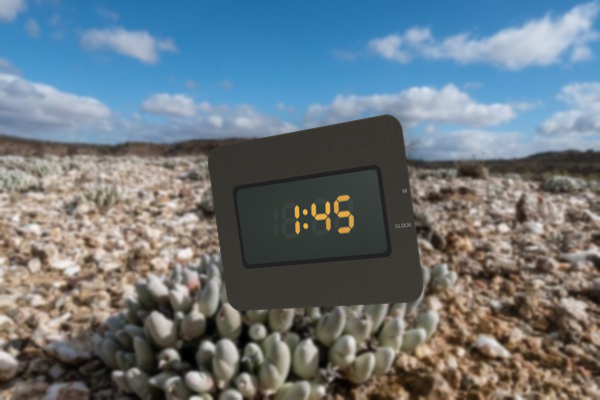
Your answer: **1:45**
